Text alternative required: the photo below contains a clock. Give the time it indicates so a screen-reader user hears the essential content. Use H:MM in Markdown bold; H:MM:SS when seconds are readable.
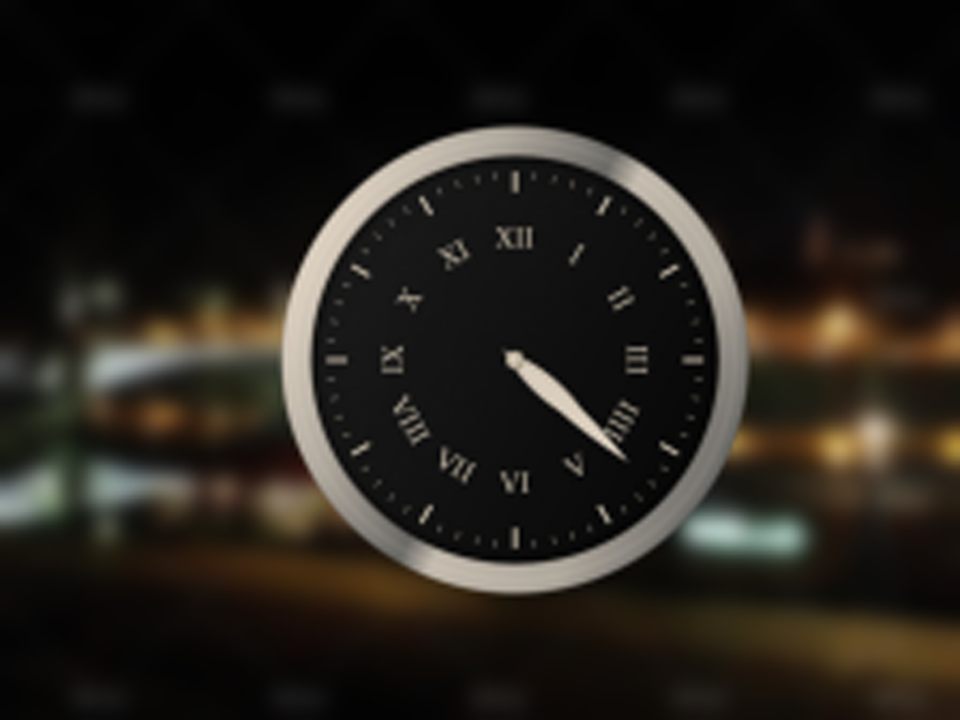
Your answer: **4:22**
